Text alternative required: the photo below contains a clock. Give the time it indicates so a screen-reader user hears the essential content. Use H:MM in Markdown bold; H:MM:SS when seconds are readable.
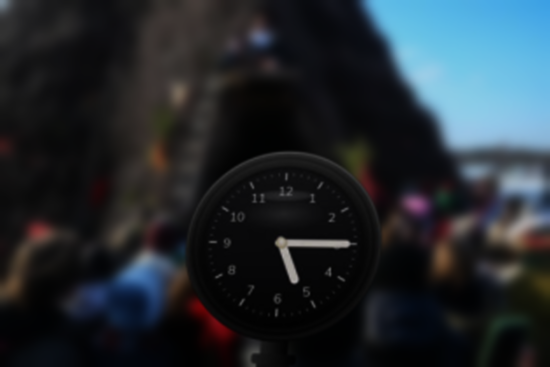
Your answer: **5:15**
